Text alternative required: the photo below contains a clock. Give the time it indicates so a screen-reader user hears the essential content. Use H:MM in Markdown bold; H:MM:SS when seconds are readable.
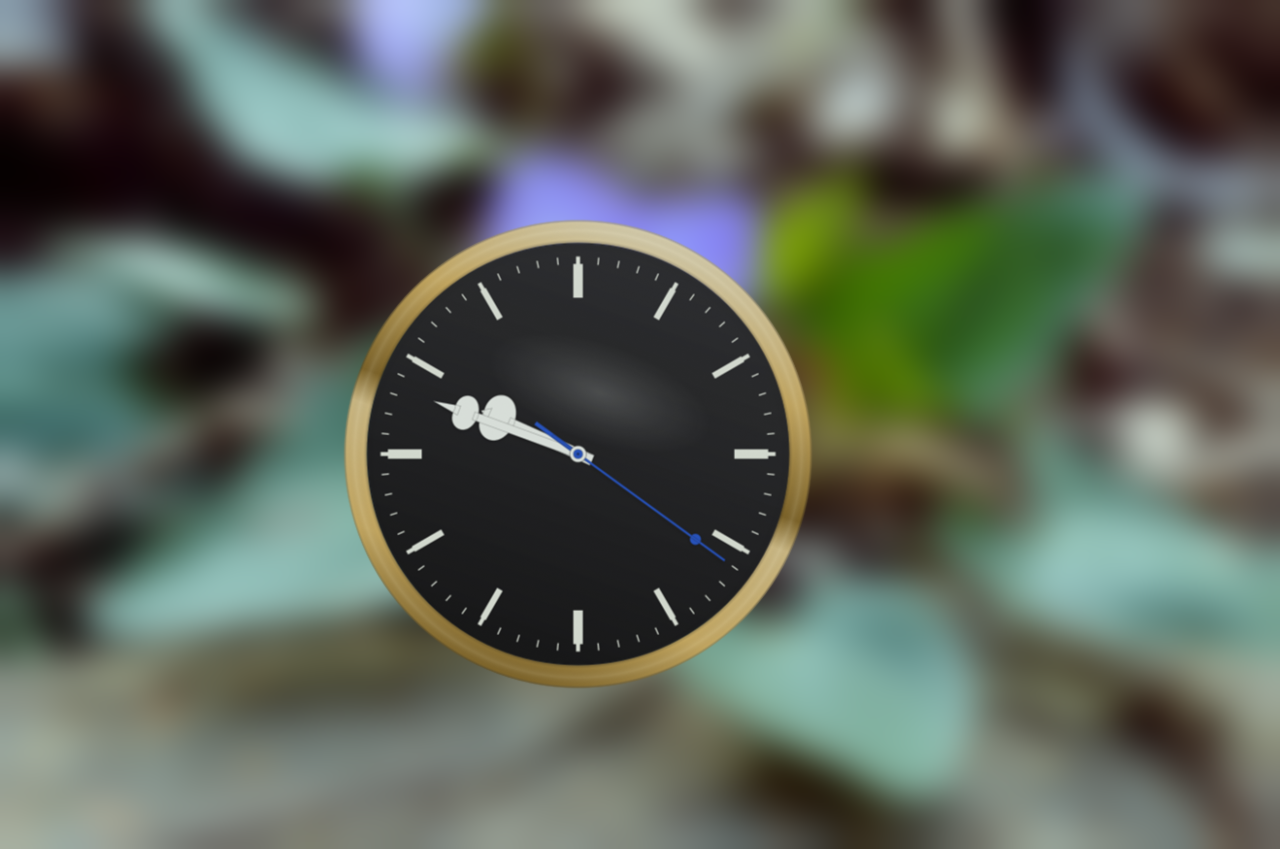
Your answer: **9:48:21**
